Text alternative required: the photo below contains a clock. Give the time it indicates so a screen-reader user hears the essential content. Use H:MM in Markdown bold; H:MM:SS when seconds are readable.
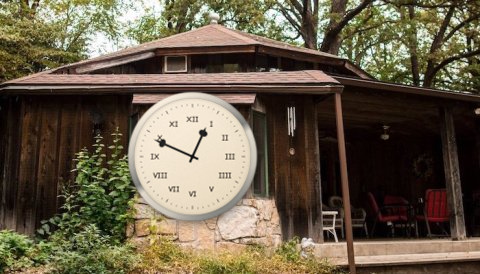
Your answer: **12:49**
